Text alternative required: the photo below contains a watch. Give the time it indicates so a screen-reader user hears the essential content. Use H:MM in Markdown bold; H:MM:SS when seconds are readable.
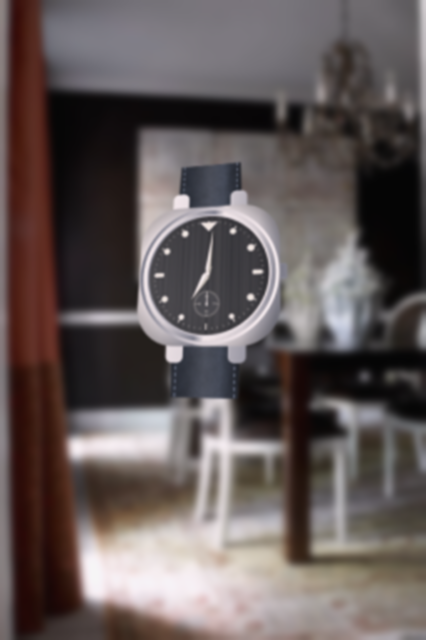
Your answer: **7:01**
